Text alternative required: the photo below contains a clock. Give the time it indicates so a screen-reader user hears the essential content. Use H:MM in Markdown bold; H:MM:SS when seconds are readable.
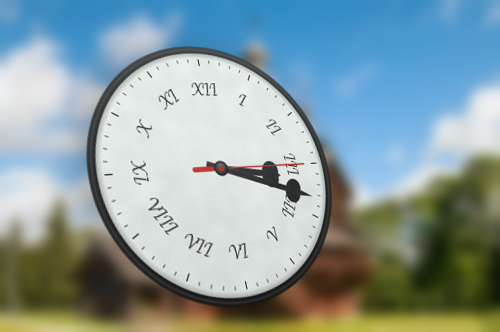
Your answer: **3:18:15**
